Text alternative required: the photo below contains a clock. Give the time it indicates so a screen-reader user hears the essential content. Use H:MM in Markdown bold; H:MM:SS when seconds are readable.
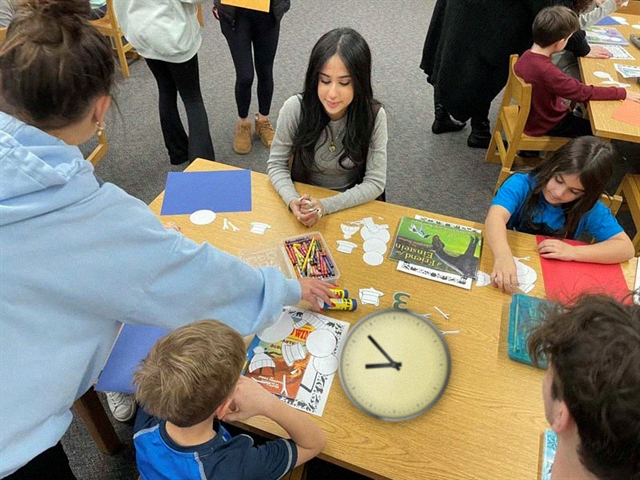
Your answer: **8:53**
